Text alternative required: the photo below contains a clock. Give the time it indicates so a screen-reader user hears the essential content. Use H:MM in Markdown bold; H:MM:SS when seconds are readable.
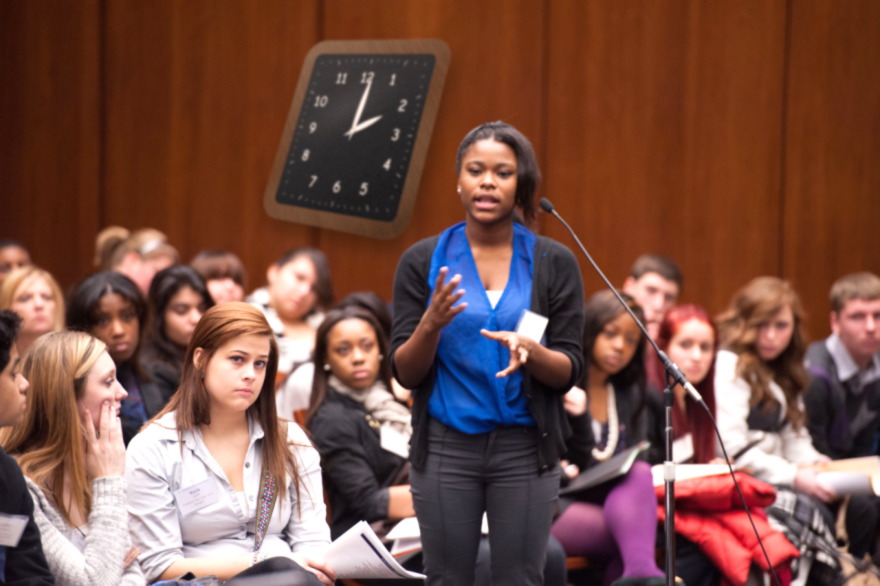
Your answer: **2:01**
